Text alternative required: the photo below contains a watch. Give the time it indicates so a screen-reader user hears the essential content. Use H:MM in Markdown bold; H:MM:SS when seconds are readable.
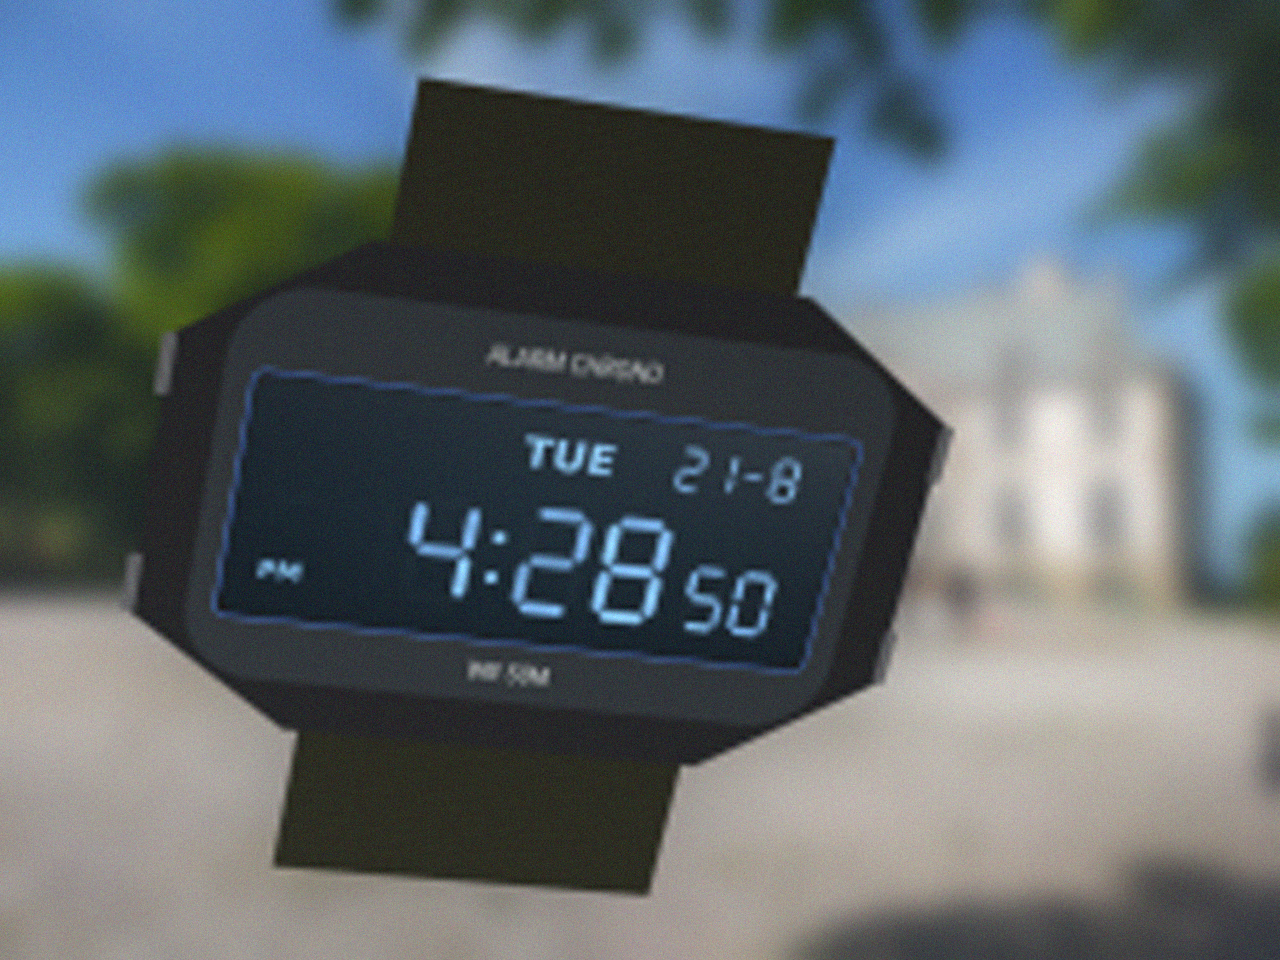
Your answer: **4:28:50**
